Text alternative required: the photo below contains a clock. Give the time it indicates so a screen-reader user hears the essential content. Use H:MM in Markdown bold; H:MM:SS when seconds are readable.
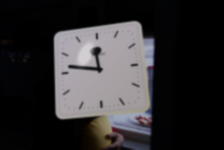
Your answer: **11:47**
